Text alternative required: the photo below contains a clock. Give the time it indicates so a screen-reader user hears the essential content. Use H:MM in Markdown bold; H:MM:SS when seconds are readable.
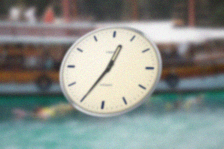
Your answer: **12:35**
